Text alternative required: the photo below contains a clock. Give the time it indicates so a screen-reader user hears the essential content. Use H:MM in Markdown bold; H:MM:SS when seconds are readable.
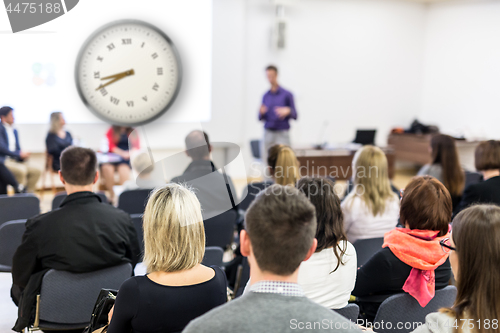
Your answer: **8:41**
